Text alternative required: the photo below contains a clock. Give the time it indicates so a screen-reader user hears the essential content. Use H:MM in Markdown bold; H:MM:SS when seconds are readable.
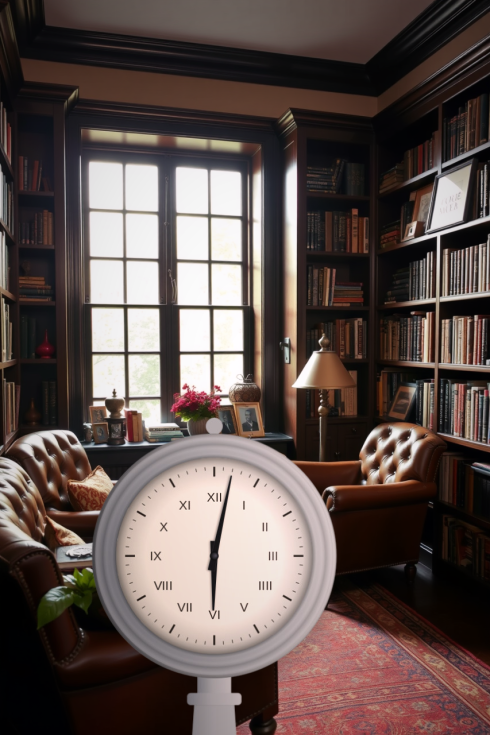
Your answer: **6:02**
